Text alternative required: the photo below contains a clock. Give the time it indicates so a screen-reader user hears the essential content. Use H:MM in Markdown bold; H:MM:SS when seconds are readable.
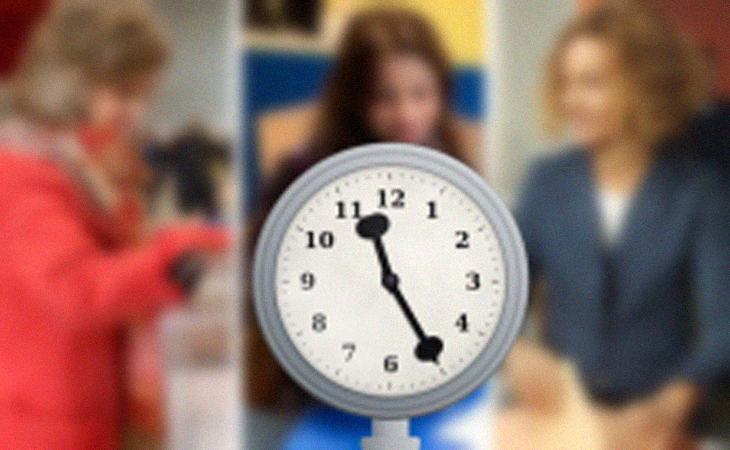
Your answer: **11:25**
